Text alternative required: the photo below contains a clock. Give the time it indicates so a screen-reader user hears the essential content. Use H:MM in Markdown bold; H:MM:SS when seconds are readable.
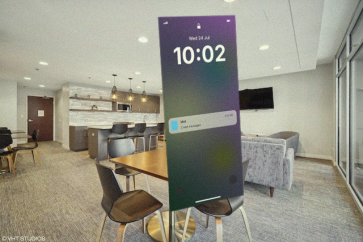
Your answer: **10:02**
